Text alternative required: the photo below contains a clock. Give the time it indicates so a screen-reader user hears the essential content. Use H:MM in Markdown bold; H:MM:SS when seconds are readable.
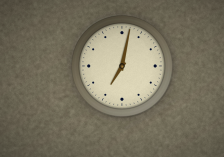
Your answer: **7:02**
